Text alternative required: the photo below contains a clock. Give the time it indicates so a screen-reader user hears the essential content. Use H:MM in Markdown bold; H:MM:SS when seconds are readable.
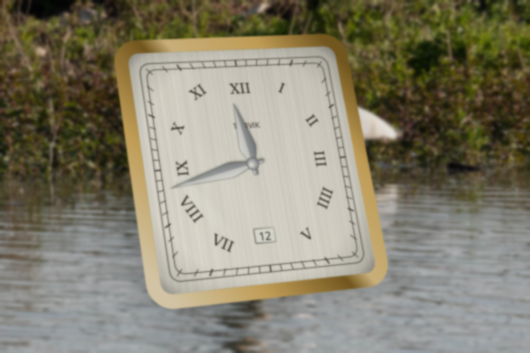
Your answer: **11:43**
